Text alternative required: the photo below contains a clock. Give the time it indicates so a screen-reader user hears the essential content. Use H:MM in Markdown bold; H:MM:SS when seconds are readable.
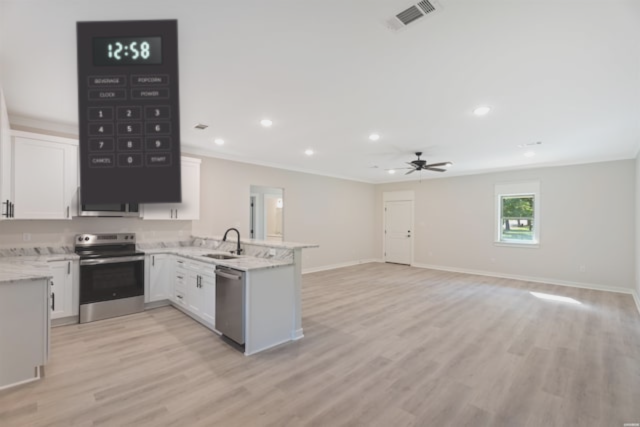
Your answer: **12:58**
